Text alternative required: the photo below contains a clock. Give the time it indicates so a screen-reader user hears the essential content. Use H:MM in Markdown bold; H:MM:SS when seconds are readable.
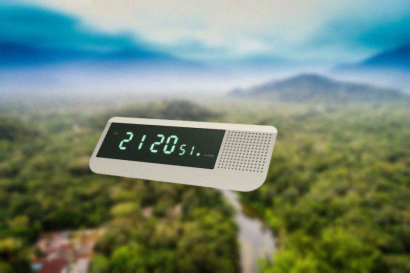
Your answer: **21:20:51**
